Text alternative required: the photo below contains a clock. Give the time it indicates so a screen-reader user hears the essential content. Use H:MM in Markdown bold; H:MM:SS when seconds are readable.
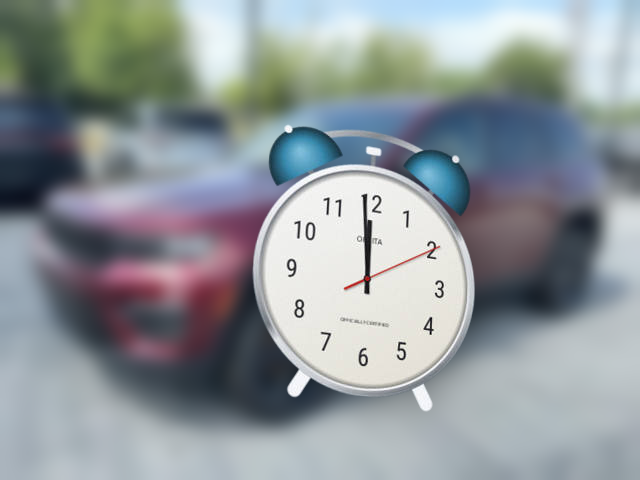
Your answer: **11:59:10**
